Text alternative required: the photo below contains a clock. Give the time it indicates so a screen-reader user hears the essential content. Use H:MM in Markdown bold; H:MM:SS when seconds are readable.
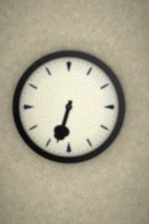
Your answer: **6:33**
